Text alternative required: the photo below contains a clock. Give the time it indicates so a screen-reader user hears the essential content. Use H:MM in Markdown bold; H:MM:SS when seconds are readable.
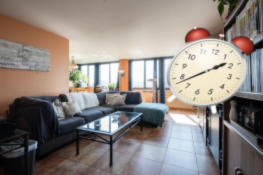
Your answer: **1:38**
